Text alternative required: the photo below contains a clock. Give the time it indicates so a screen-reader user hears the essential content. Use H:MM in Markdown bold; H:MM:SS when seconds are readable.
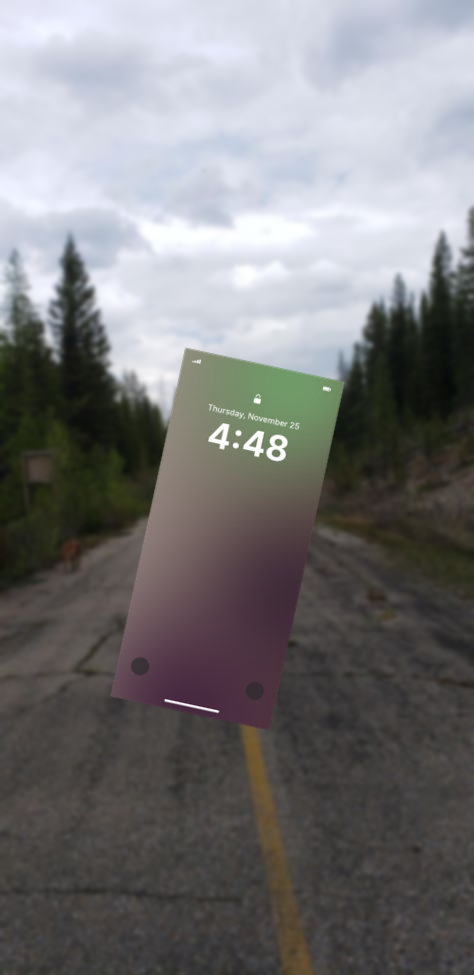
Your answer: **4:48**
